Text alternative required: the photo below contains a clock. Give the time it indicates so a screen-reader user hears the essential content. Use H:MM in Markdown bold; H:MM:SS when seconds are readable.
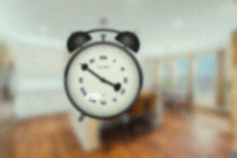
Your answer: **3:51**
